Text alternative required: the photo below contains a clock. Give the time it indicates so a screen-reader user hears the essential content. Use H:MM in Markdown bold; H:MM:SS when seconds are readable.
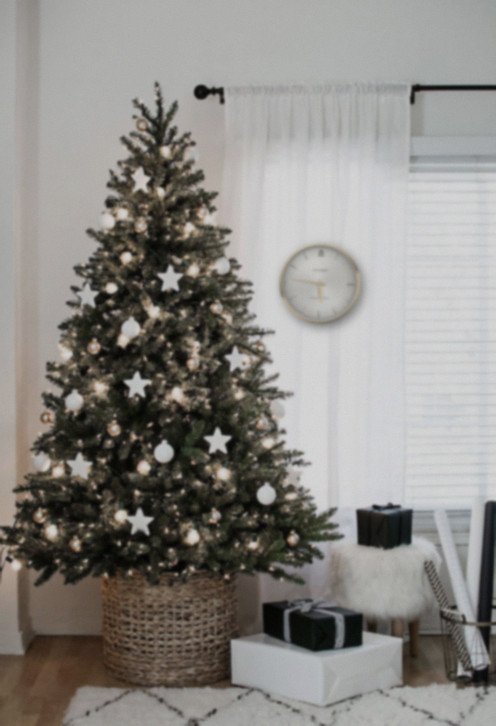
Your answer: **5:46**
